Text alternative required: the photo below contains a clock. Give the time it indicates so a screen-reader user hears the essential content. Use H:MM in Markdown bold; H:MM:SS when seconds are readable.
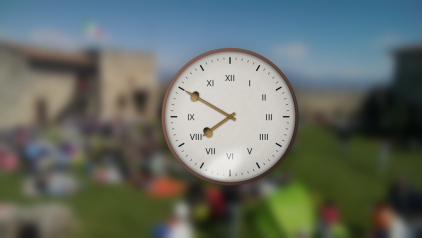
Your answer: **7:50**
